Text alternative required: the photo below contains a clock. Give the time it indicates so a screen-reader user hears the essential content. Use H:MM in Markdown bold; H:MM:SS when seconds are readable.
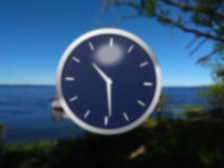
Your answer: **10:29**
